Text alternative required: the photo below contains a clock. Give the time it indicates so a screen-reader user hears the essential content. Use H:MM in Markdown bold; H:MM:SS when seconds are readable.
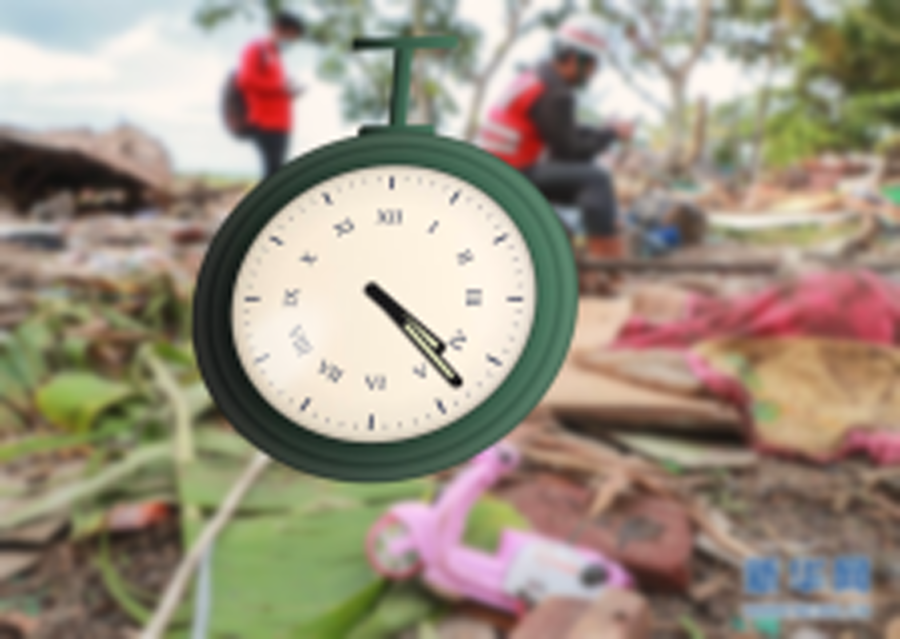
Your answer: **4:23**
